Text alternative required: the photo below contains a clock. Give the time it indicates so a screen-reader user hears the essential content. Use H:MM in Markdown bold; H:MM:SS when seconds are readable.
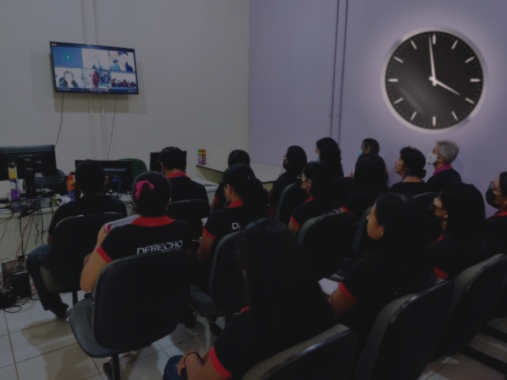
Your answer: **3:59**
